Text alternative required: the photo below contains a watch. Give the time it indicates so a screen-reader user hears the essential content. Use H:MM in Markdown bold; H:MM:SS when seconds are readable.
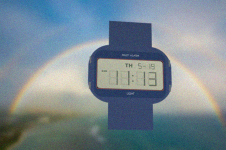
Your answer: **11:13**
